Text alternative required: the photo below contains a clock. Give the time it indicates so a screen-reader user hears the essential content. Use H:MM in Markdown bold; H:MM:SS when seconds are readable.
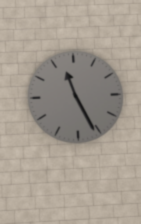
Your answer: **11:26**
